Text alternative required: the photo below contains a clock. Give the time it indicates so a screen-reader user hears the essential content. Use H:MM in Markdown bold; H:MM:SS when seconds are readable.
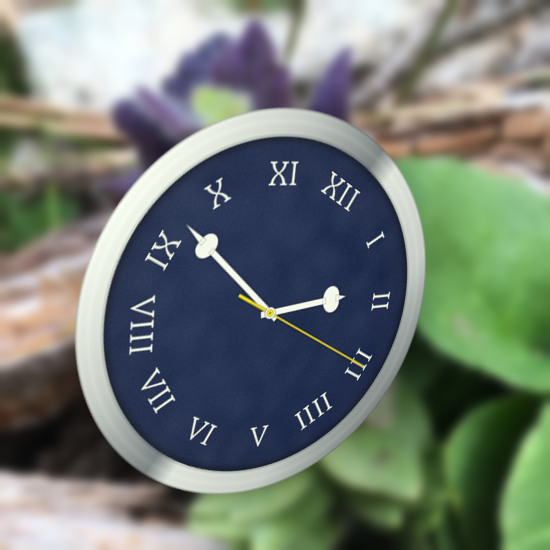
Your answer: **1:47:15**
